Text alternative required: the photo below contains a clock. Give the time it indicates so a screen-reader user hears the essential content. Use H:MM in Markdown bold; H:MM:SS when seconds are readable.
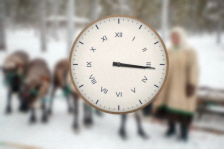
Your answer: **3:16**
